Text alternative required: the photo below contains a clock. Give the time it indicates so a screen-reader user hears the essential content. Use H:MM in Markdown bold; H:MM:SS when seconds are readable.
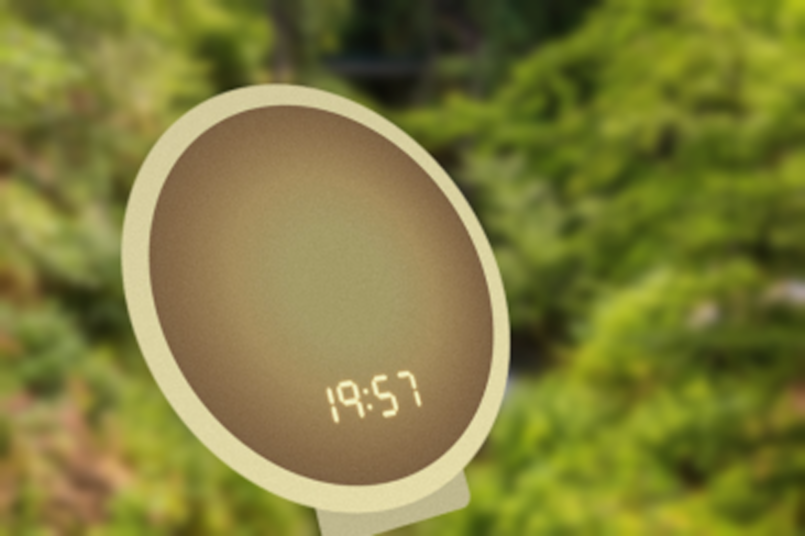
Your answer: **19:57**
